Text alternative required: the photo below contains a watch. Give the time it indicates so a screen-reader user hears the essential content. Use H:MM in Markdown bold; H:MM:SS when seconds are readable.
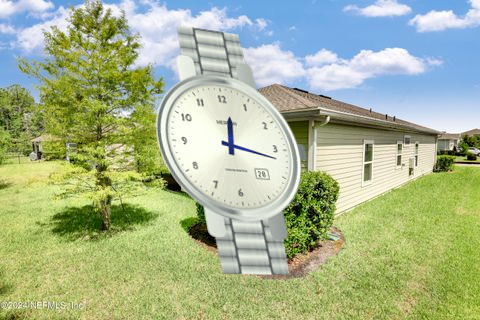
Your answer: **12:17**
